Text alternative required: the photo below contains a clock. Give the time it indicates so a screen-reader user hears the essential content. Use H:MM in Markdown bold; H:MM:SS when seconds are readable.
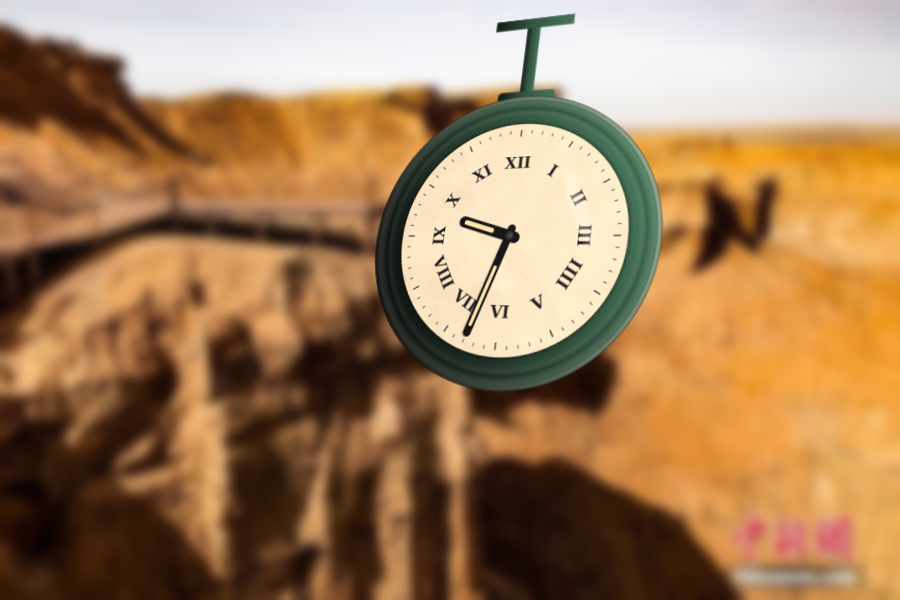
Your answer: **9:33**
